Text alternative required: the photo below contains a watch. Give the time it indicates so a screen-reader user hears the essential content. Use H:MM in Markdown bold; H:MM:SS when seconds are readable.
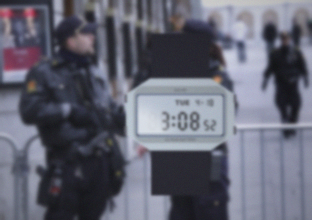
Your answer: **3:08**
